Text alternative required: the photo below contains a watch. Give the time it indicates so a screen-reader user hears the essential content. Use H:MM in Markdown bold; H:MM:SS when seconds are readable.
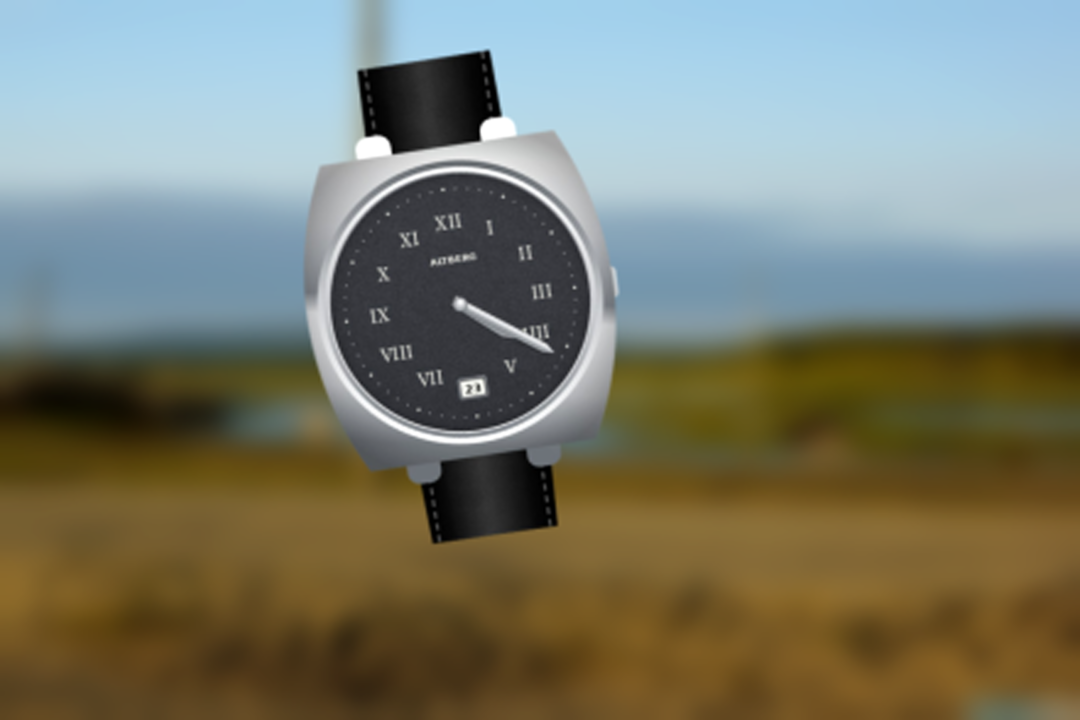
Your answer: **4:21**
